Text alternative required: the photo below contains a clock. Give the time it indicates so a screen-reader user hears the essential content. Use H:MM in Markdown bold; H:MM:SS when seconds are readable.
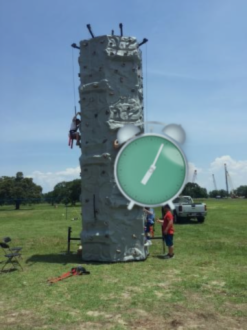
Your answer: **7:04**
